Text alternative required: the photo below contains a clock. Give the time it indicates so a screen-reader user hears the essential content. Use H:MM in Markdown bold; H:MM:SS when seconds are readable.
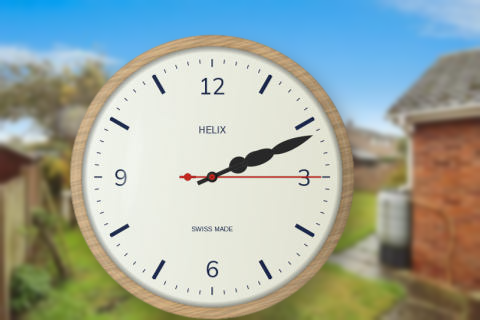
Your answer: **2:11:15**
